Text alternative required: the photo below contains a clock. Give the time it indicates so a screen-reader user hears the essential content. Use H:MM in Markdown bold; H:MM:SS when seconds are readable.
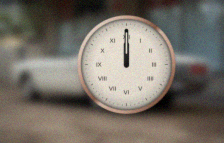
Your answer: **12:00**
